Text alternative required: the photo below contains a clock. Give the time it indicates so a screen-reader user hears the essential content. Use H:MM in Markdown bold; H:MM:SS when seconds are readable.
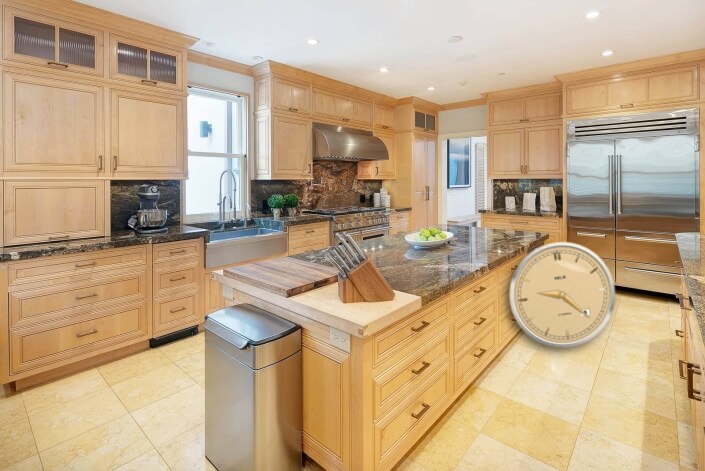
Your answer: **9:23**
